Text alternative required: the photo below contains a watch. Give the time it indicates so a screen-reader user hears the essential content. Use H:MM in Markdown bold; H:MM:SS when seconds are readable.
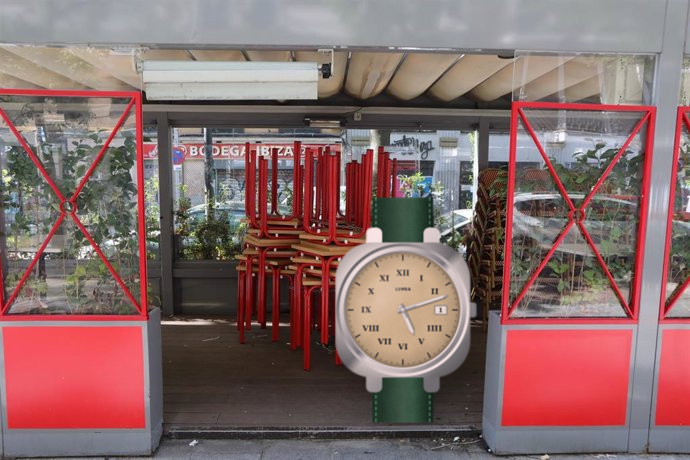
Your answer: **5:12**
